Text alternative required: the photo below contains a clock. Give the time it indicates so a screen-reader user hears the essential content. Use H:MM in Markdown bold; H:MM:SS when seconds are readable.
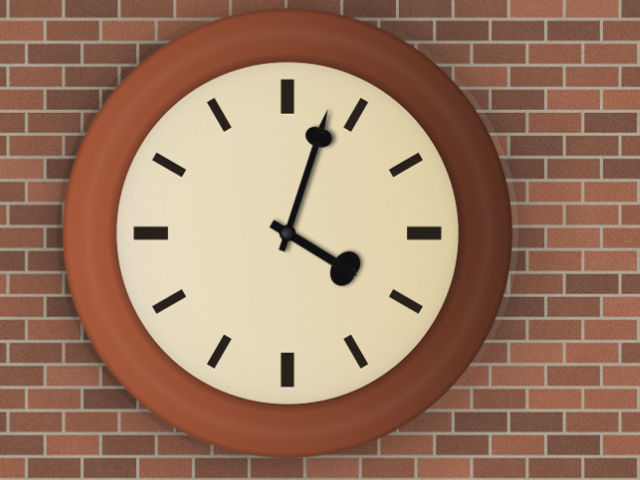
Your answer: **4:03**
